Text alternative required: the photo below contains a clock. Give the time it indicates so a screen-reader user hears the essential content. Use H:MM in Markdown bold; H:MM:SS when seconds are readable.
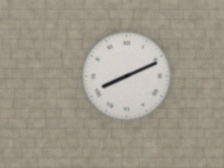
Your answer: **8:11**
